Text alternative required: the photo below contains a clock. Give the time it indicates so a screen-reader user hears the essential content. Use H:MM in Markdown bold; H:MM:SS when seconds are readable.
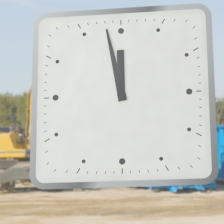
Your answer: **11:58**
